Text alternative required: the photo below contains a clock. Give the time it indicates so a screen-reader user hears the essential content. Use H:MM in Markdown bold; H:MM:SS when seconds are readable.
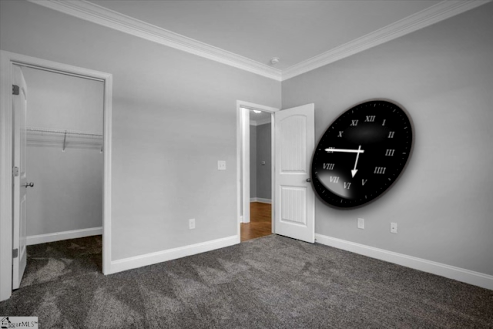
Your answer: **5:45**
